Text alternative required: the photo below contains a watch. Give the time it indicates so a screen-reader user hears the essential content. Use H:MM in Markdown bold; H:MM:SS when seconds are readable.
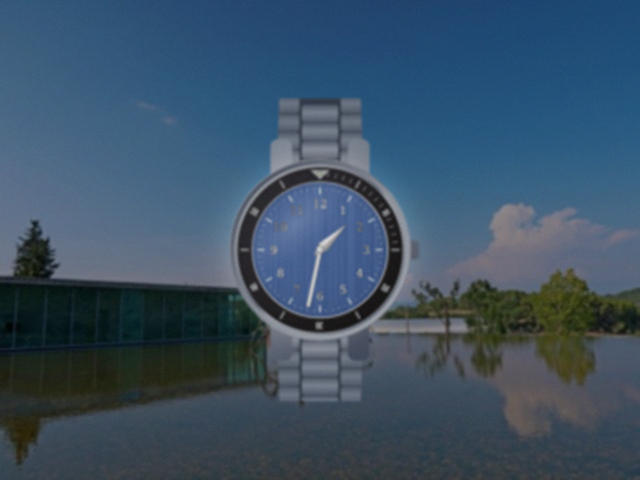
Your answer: **1:32**
